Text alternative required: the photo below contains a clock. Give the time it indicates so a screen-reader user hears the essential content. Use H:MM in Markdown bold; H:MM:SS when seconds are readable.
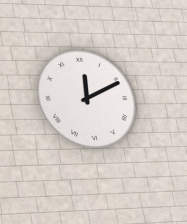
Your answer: **12:11**
